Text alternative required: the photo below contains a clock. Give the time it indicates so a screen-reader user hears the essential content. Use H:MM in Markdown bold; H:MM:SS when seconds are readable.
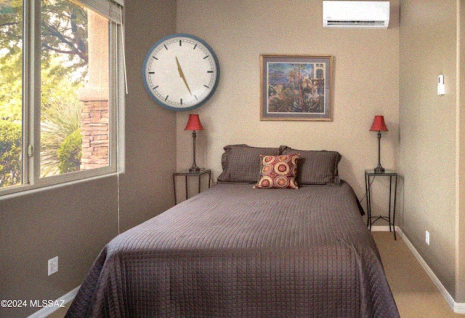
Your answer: **11:26**
